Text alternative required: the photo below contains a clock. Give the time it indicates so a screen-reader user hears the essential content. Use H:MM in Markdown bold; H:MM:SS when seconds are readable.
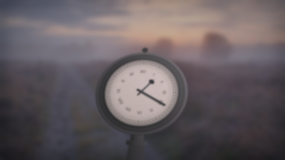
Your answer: **1:20**
